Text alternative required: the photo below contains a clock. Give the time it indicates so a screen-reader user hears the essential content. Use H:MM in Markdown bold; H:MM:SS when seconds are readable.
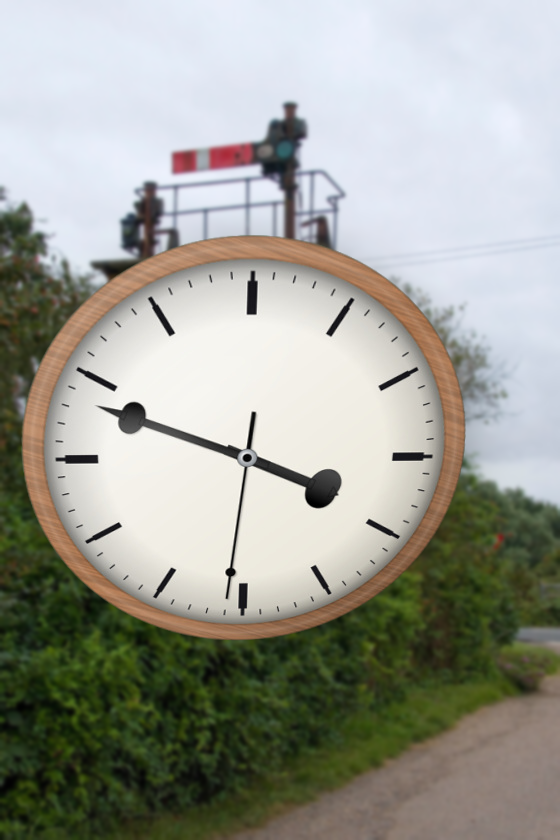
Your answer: **3:48:31**
